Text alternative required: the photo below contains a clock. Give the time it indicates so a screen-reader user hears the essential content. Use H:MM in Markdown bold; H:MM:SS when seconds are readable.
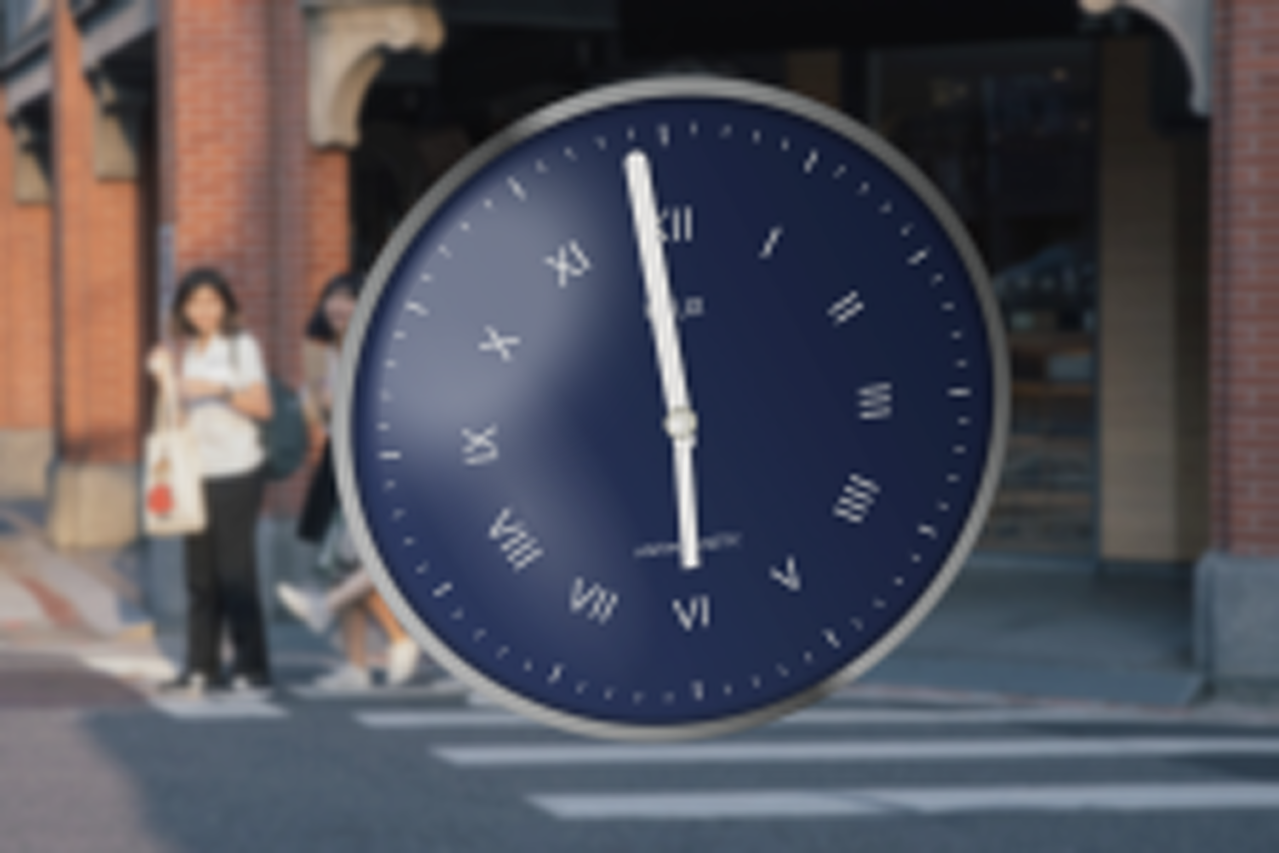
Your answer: **5:59**
